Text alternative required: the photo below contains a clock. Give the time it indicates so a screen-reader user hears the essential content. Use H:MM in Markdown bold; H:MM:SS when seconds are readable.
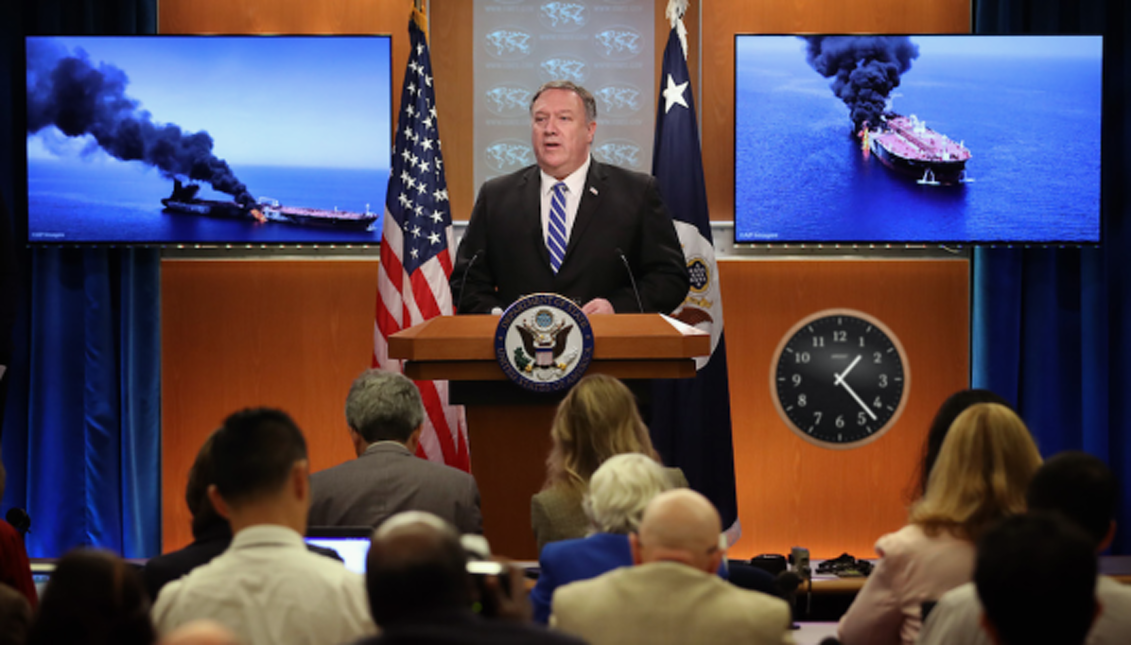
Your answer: **1:23**
